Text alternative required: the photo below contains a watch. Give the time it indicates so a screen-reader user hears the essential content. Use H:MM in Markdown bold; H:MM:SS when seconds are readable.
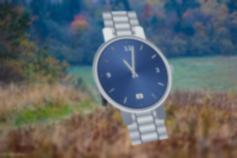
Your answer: **11:02**
